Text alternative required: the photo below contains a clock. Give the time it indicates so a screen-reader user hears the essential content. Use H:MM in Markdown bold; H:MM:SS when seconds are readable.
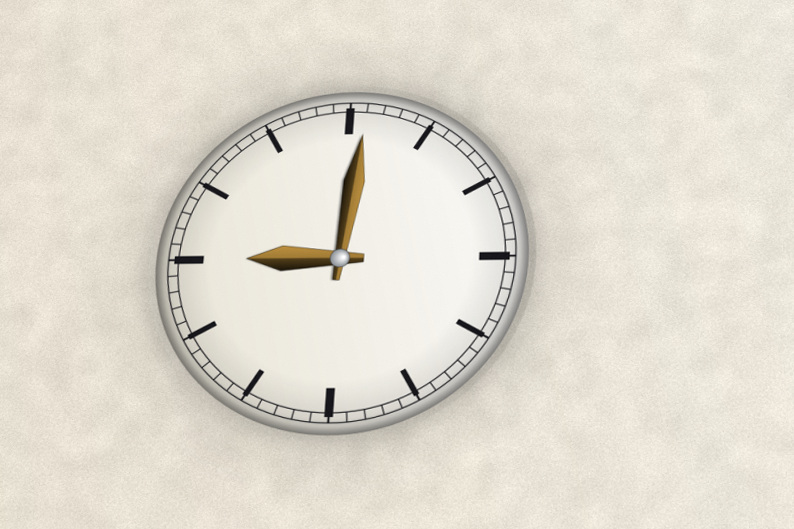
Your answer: **9:01**
